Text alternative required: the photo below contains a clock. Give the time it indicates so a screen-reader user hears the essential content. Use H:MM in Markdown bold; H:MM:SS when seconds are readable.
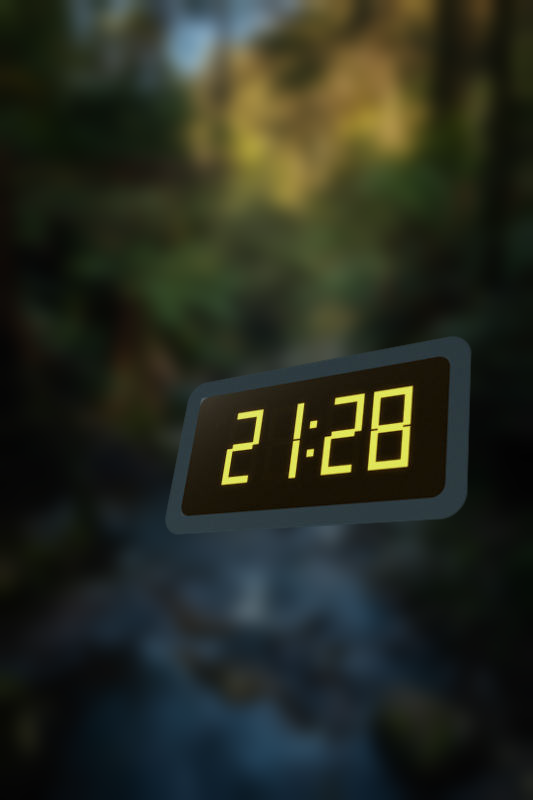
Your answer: **21:28**
